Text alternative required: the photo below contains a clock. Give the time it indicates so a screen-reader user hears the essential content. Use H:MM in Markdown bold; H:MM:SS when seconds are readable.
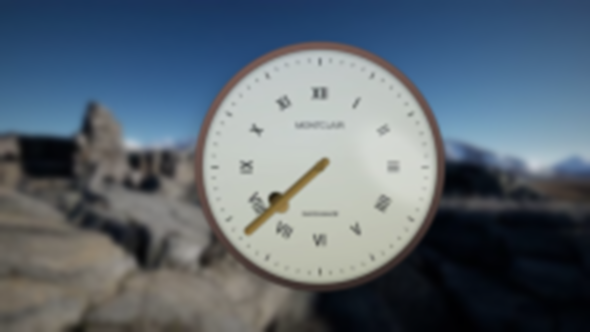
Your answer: **7:38**
